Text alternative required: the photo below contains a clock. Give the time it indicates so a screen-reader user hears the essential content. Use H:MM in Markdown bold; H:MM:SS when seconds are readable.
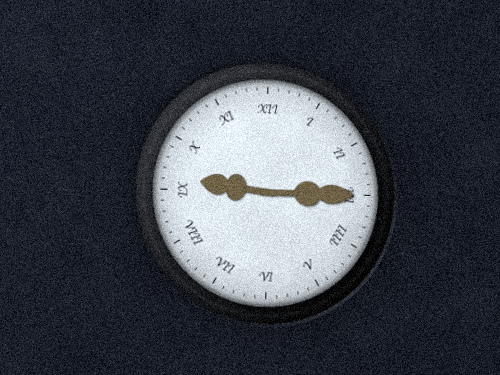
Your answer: **9:15**
